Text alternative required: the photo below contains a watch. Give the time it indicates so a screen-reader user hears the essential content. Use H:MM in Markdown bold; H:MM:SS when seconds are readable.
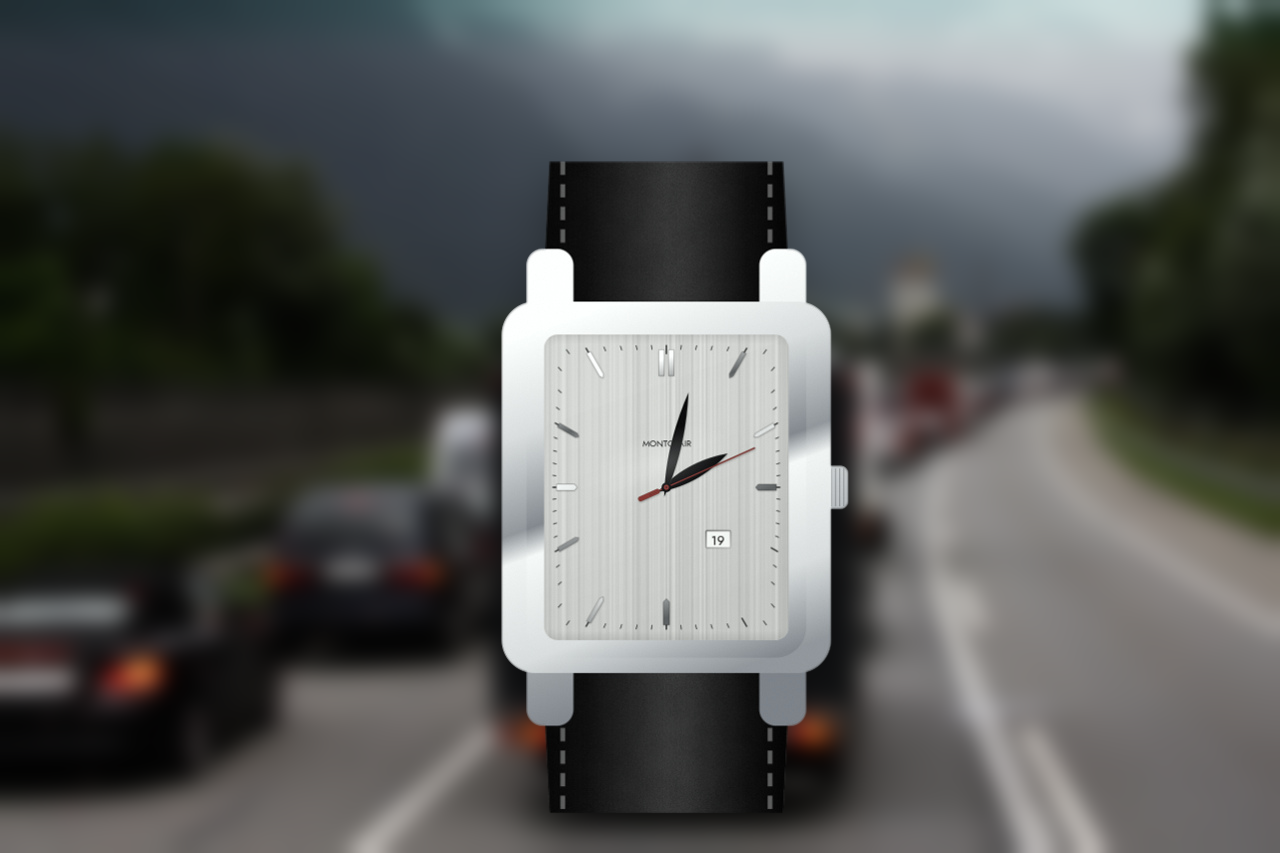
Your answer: **2:02:11**
